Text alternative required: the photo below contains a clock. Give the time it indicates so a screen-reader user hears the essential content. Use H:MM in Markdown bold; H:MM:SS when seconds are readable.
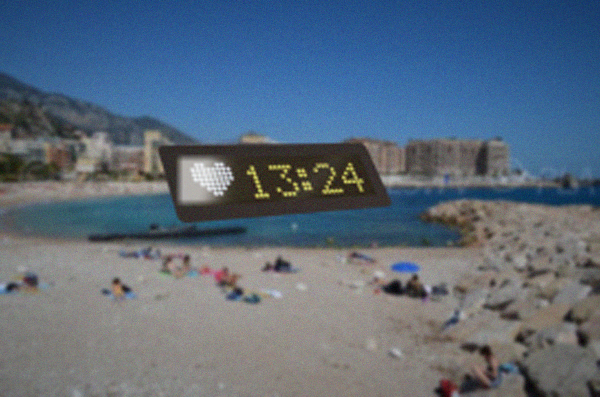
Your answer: **13:24**
